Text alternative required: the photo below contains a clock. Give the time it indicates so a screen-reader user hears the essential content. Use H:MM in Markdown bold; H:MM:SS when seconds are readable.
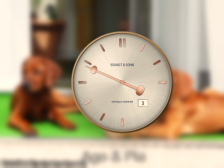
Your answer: **3:49**
